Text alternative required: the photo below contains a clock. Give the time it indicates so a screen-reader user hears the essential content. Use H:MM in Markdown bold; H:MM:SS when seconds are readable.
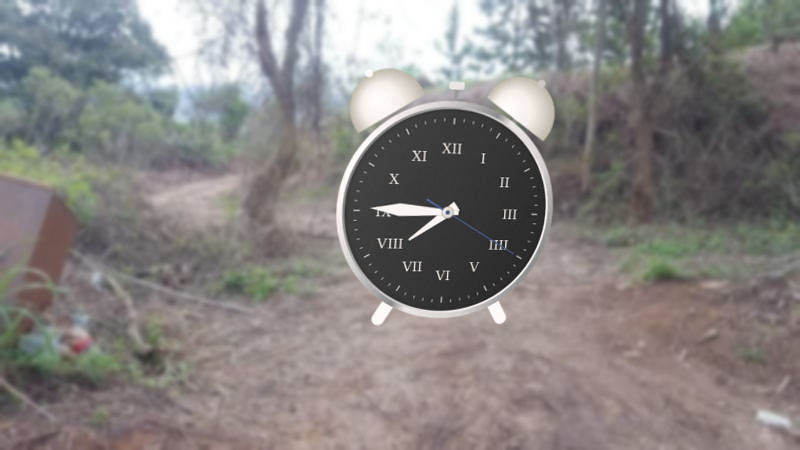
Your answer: **7:45:20**
